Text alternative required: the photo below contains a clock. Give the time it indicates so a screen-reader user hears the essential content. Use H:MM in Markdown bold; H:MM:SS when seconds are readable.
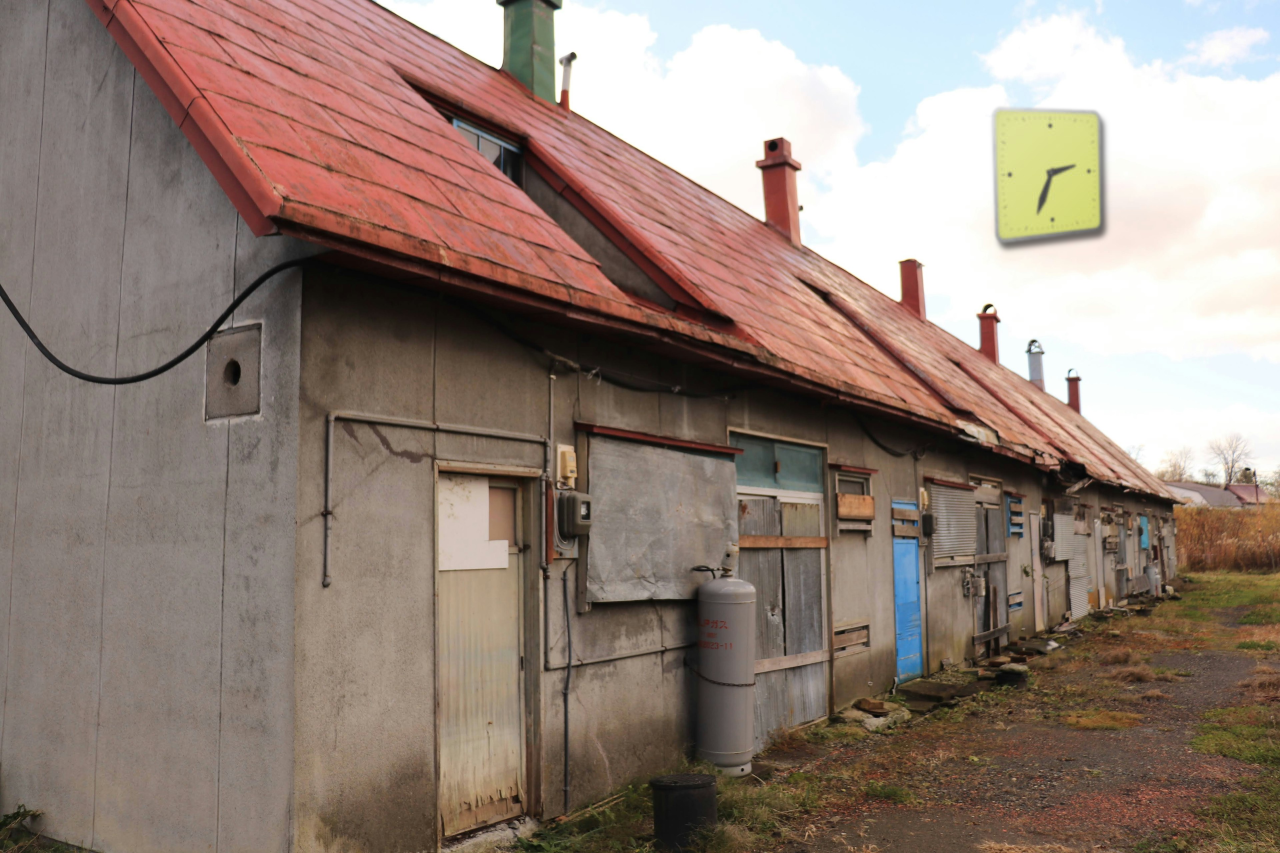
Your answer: **2:34**
